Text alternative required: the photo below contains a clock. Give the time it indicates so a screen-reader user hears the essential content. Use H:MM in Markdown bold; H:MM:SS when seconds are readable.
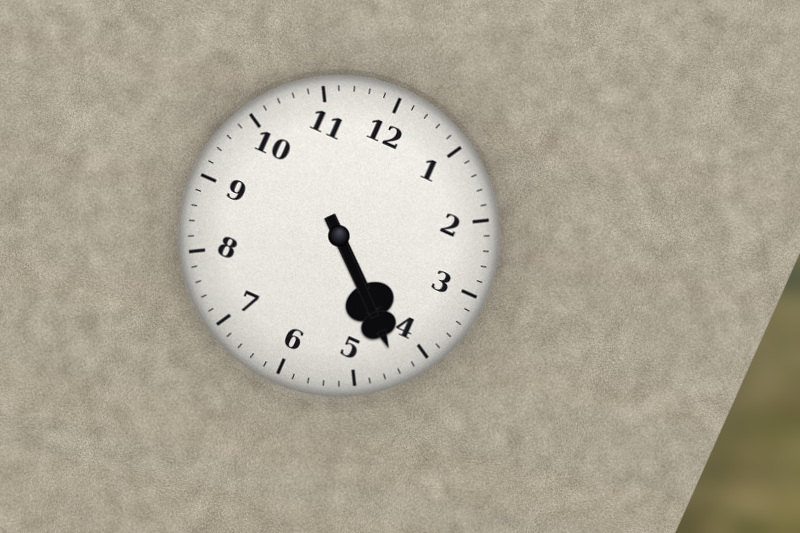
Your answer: **4:22**
